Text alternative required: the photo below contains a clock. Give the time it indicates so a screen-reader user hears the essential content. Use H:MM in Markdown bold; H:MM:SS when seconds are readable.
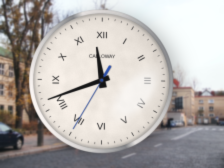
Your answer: **11:41:35**
